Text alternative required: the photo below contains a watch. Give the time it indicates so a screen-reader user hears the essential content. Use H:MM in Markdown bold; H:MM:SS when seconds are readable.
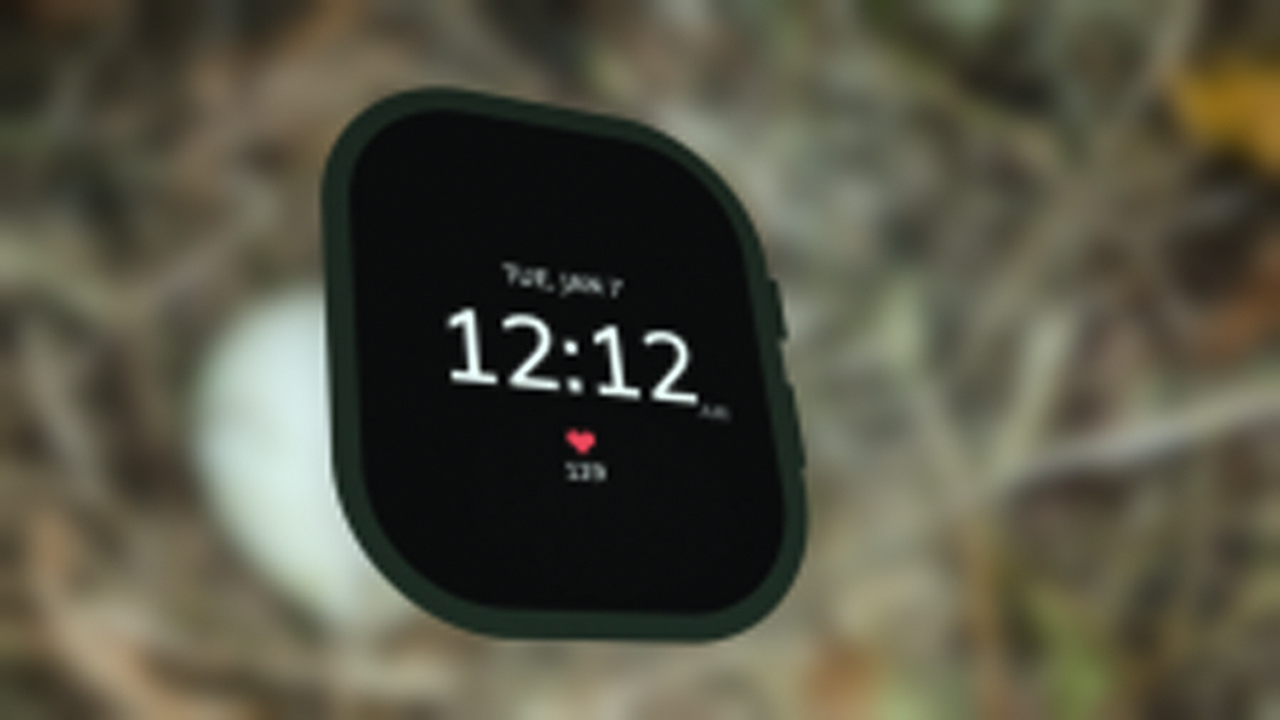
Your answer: **12:12**
